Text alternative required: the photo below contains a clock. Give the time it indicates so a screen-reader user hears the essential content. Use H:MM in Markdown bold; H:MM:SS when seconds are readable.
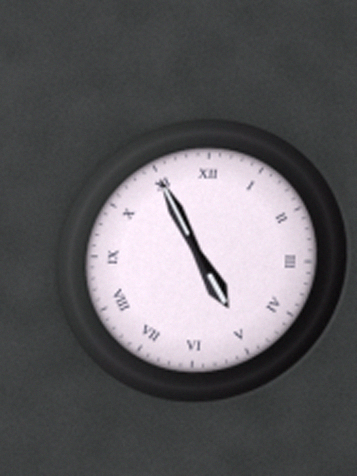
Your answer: **4:55**
